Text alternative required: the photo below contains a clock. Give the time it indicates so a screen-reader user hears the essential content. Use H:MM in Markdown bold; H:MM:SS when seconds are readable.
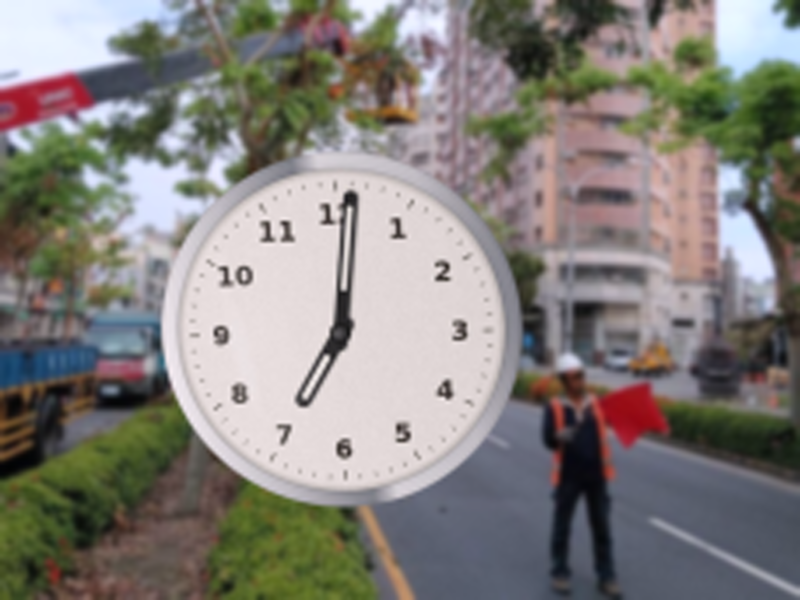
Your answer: **7:01**
